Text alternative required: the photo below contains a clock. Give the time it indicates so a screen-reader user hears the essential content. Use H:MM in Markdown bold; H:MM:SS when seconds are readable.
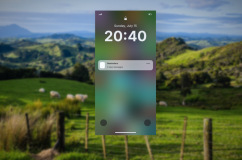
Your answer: **20:40**
